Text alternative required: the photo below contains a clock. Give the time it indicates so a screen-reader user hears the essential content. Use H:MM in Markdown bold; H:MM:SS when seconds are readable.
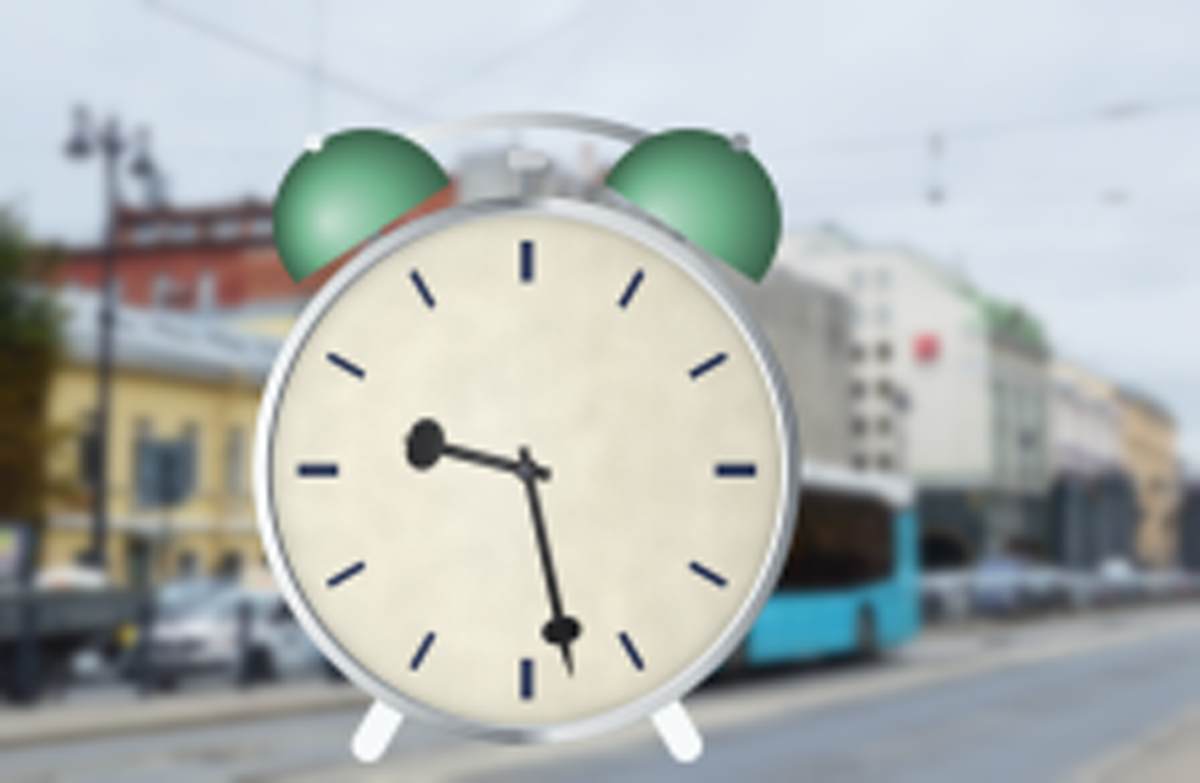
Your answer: **9:28**
